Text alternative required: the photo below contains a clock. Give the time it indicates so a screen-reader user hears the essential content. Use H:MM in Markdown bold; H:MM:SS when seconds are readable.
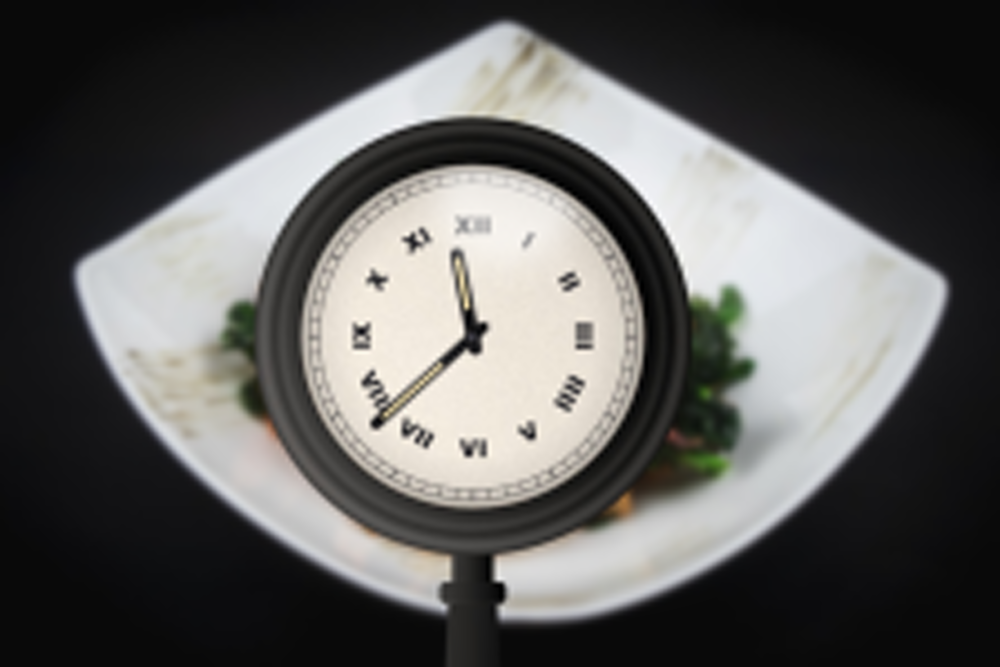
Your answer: **11:38**
